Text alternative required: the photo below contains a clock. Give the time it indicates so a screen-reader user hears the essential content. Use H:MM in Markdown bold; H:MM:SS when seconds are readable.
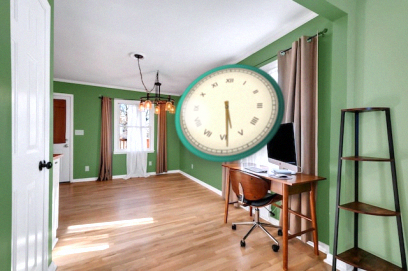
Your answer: **5:29**
